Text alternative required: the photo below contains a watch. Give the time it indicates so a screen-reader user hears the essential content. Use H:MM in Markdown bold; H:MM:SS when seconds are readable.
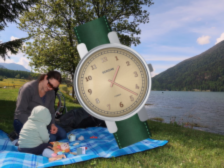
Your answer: **1:23**
